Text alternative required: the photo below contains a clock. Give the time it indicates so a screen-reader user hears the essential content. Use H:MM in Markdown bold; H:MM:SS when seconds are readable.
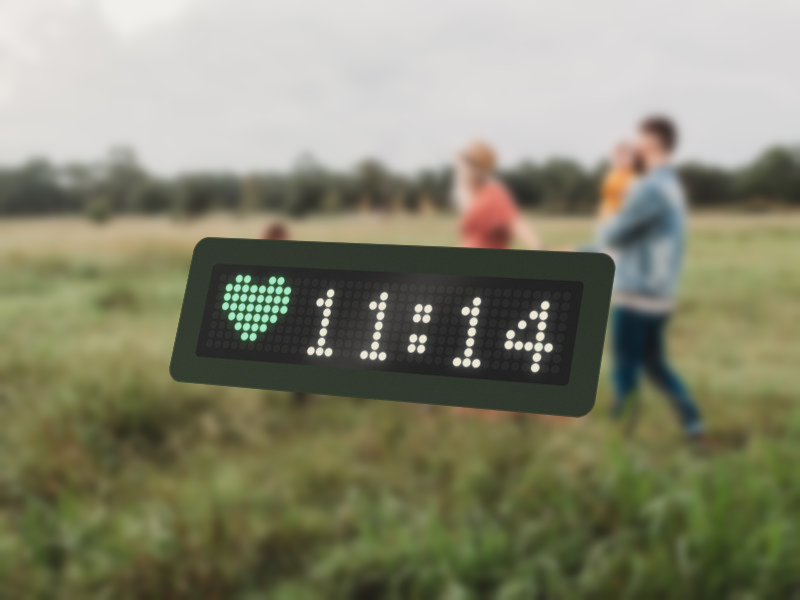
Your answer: **11:14**
